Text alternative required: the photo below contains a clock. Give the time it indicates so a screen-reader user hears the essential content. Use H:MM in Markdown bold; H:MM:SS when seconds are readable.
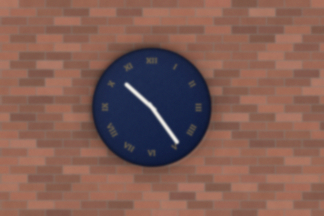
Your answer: **10:24**
